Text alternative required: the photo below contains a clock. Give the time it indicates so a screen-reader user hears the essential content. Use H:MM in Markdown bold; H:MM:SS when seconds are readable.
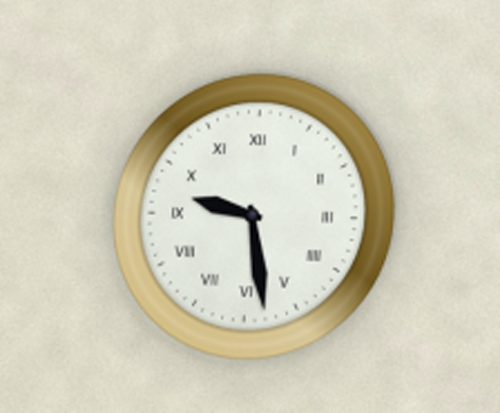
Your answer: **9:28**
